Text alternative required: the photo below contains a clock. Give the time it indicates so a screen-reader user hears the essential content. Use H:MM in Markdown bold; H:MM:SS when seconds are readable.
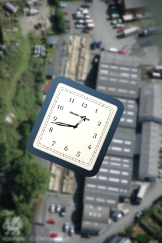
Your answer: **12:43**
